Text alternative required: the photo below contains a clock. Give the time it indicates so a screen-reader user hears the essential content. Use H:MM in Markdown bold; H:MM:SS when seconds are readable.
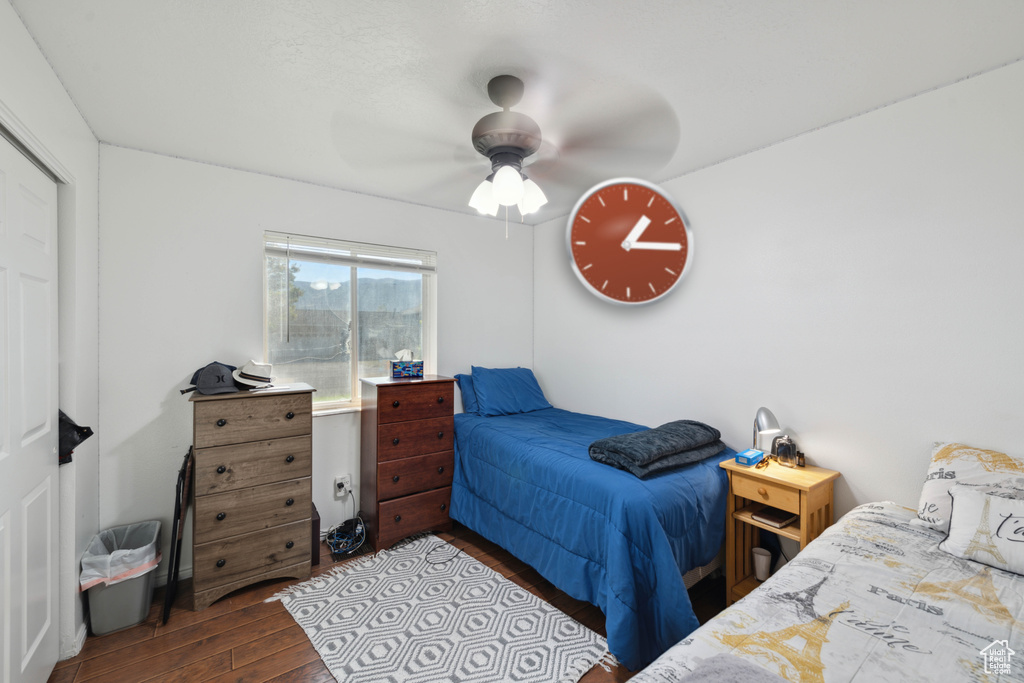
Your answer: **1:15**
